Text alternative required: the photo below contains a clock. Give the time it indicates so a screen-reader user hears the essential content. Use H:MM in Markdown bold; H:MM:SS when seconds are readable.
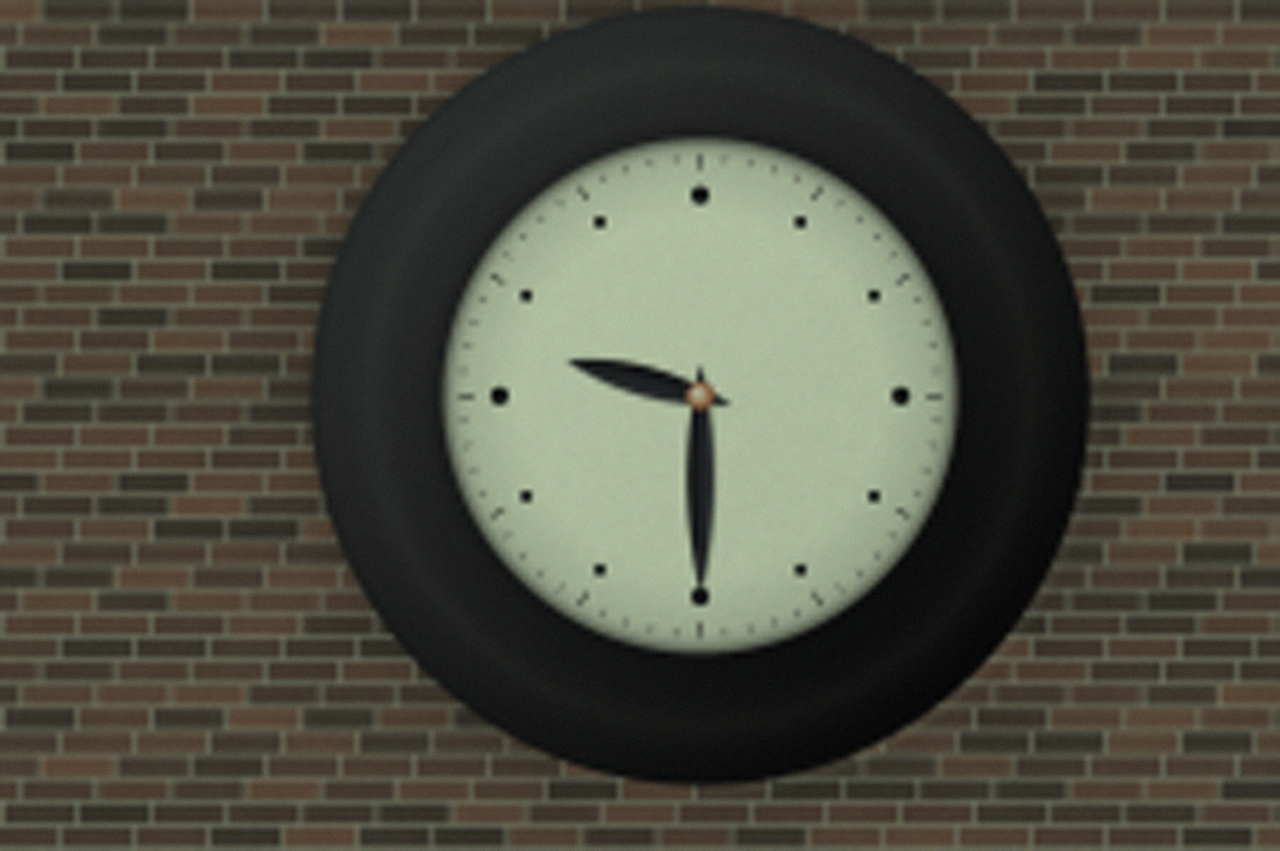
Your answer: **9:30**
